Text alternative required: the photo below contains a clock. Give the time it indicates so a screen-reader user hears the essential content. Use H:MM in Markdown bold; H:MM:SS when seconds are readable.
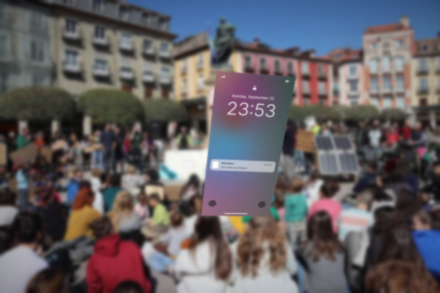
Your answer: **23:53**
